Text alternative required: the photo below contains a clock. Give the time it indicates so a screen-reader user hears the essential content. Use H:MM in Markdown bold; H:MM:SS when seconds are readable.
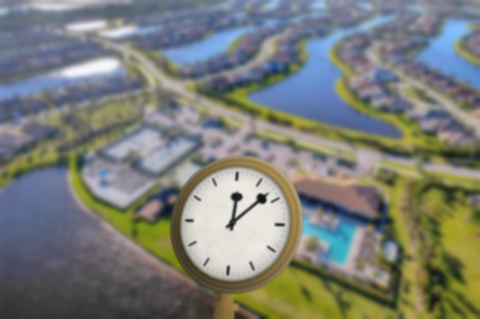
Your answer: **12:08**
